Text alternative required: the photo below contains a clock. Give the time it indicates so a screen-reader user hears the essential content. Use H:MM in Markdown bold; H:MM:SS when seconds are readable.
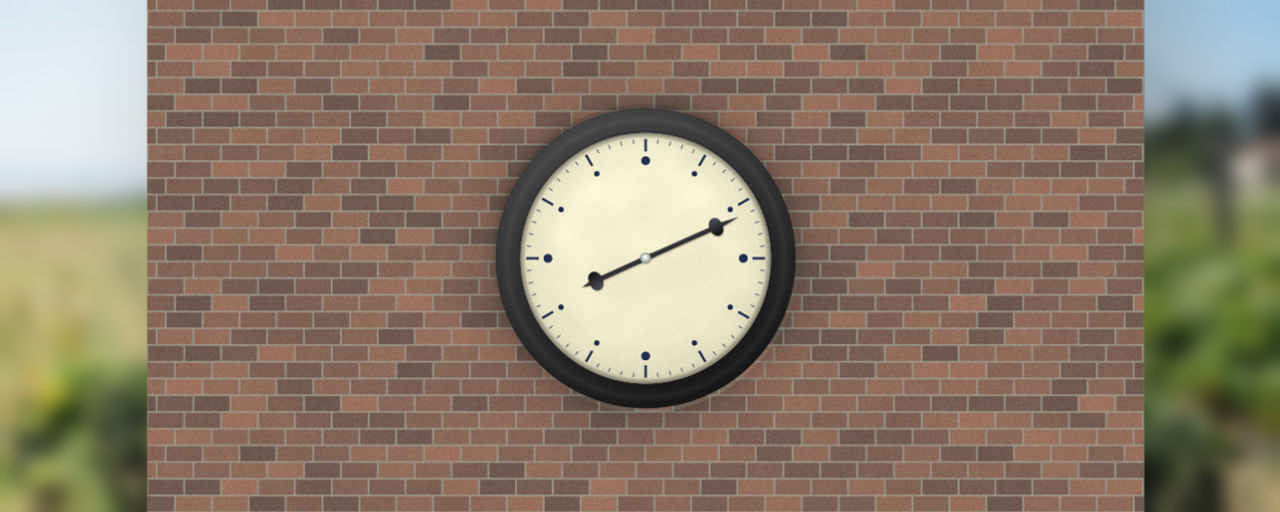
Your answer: **8:11**
